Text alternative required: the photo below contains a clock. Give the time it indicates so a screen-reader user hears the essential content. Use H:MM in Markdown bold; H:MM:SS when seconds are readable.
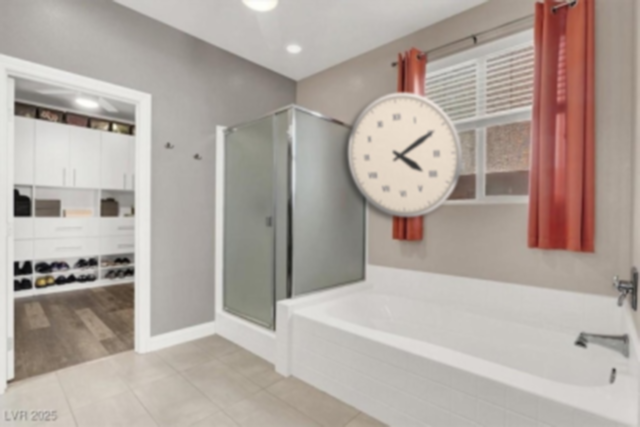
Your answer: **4:10**
